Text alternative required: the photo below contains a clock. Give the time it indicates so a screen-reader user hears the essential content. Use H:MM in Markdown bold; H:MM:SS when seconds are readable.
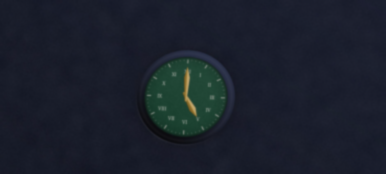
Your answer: **5:00**
